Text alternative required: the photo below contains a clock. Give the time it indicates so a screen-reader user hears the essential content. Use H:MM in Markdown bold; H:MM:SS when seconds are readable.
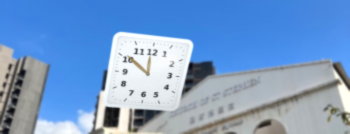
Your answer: **11:51**
